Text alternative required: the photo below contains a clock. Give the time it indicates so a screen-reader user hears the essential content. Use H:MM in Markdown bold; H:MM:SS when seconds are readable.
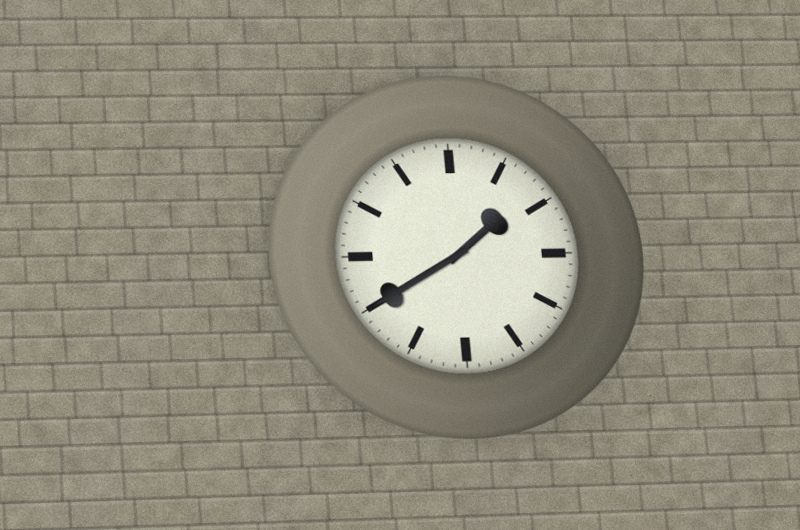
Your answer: **1:40**
